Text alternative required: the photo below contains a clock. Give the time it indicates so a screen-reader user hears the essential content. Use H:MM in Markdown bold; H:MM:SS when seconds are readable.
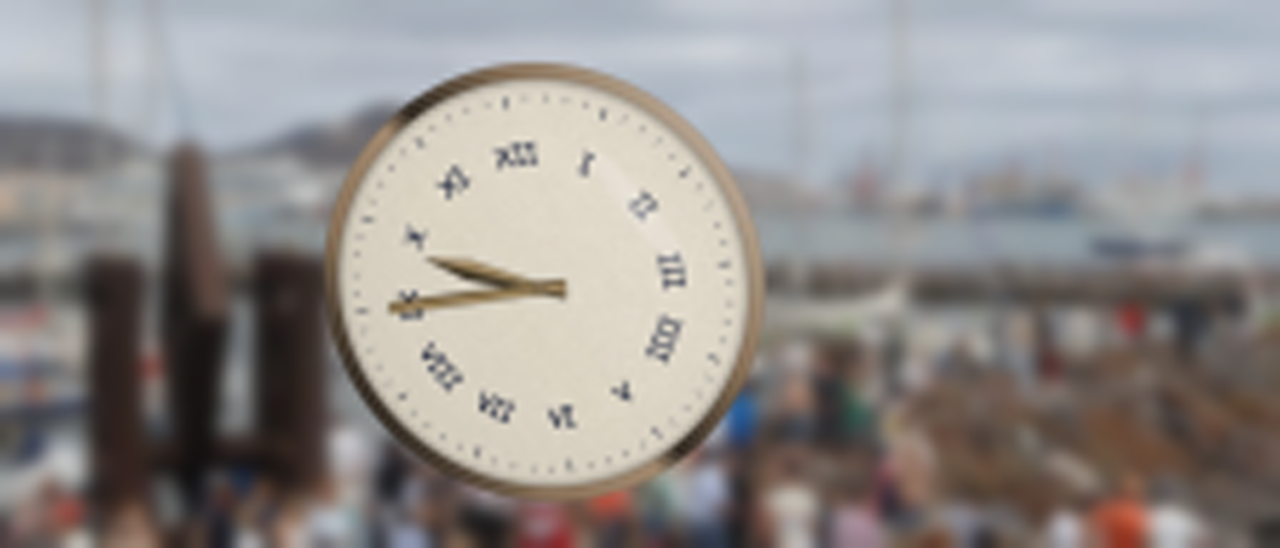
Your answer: **9:45**
